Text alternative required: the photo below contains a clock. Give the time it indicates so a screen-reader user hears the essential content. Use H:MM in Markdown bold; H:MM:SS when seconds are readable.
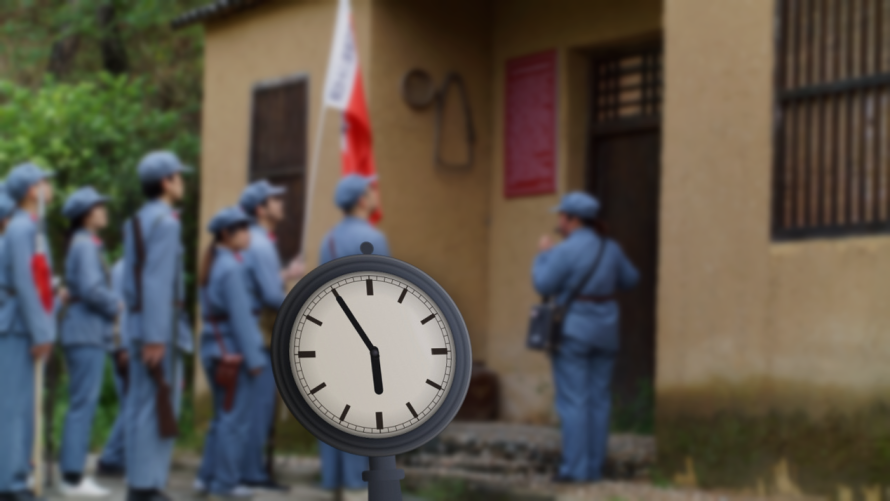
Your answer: **5:55**
